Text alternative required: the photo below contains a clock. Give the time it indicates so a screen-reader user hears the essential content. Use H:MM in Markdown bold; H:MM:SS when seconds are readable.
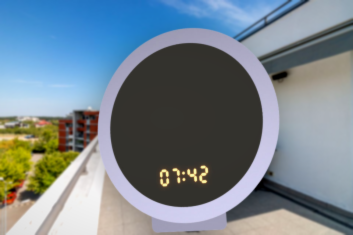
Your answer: **7:42**
